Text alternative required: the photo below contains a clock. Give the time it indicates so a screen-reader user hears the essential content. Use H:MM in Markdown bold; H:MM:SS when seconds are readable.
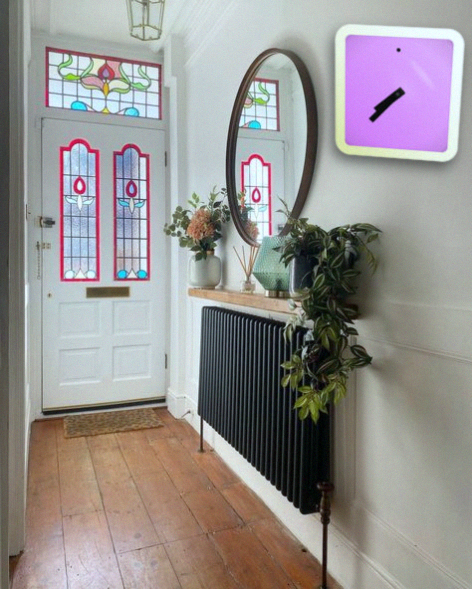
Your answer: **7:37**
